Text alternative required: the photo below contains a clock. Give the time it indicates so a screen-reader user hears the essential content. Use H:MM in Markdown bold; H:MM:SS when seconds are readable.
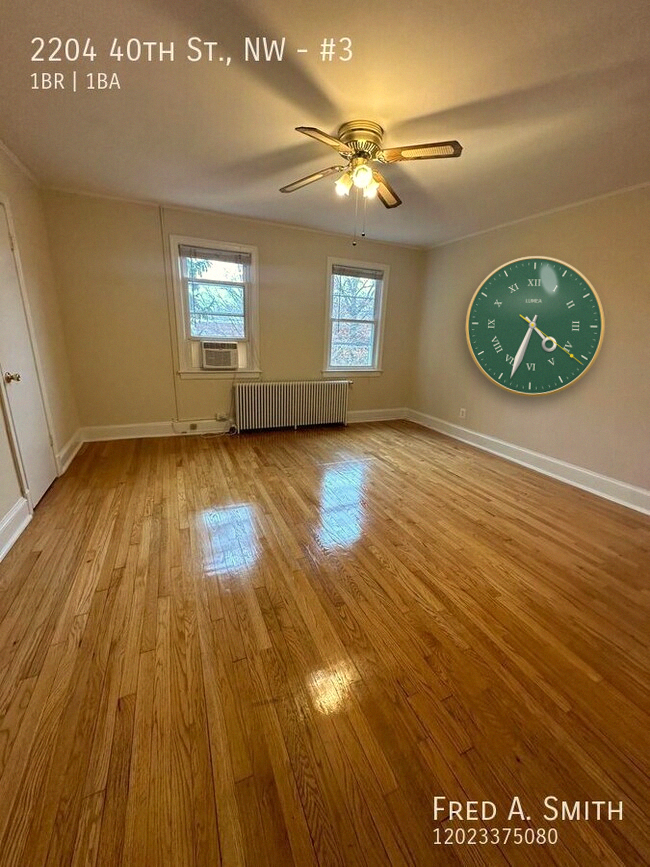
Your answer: **4:33:21**
